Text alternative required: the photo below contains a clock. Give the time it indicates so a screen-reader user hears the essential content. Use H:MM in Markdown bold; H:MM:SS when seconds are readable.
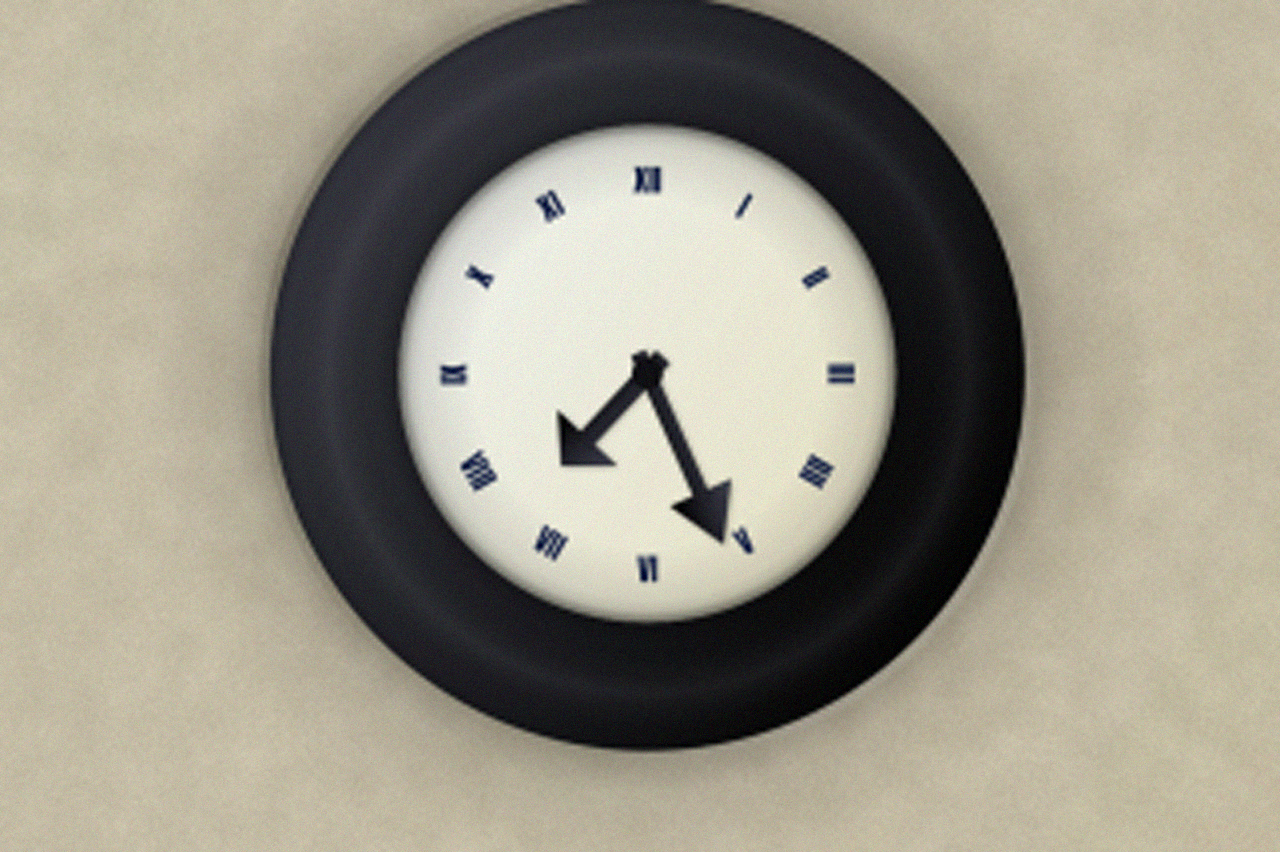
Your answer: **7:26**
